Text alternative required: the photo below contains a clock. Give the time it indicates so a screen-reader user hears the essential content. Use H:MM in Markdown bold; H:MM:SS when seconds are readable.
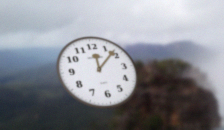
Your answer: **12:08**
